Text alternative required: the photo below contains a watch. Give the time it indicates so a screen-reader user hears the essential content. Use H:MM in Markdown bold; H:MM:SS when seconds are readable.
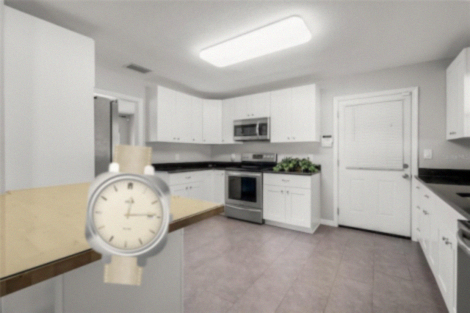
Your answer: **12:14**
